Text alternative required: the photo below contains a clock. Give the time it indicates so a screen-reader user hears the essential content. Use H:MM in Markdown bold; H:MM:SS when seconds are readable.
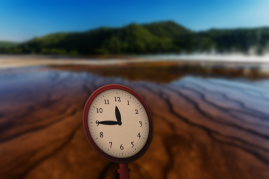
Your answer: **11:45**
